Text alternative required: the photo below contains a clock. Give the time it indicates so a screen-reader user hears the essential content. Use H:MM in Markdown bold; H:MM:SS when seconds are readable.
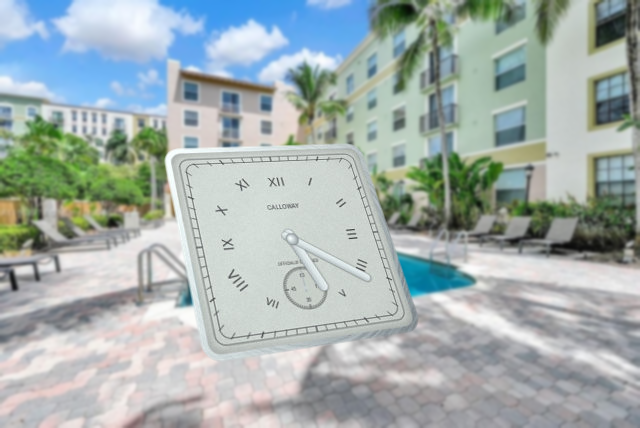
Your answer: **5:21**
